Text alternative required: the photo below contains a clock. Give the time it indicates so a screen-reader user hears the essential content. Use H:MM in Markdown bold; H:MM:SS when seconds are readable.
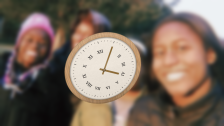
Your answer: **4:05**
